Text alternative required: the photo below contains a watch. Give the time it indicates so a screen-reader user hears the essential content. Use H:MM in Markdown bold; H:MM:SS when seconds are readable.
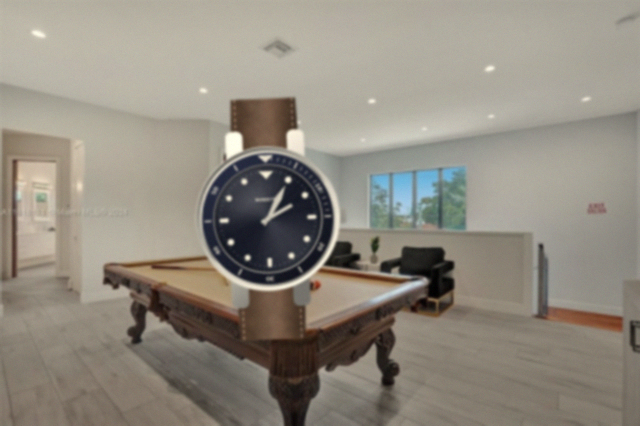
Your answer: **2:05**
